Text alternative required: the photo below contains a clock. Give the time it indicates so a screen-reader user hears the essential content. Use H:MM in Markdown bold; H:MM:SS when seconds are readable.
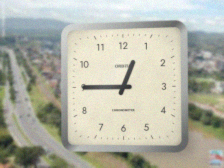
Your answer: **12:45**
